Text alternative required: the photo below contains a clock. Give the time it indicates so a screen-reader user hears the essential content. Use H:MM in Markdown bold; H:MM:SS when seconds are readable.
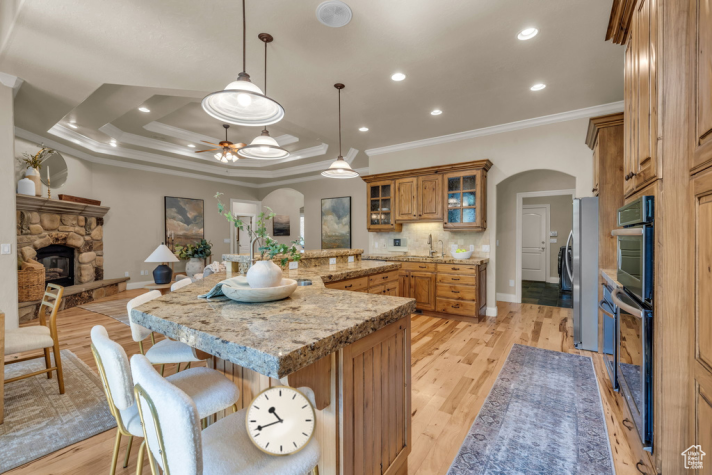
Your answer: **10:42**
